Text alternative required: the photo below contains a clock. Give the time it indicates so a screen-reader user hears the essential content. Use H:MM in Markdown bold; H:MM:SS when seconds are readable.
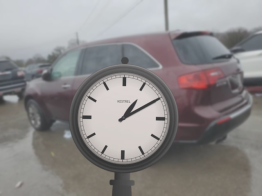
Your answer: **1:10**
